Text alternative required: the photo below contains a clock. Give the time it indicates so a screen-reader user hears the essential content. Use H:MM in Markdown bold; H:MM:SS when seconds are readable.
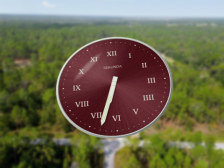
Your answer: **6:33**
